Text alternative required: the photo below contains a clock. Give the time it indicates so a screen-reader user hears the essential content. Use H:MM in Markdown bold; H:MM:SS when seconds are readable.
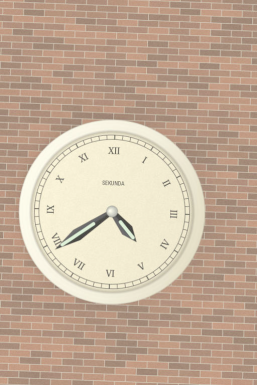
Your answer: **4:39**
